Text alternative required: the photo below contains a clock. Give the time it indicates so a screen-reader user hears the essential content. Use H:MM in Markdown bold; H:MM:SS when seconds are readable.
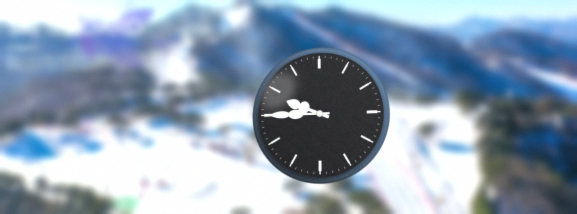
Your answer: **9:45**
